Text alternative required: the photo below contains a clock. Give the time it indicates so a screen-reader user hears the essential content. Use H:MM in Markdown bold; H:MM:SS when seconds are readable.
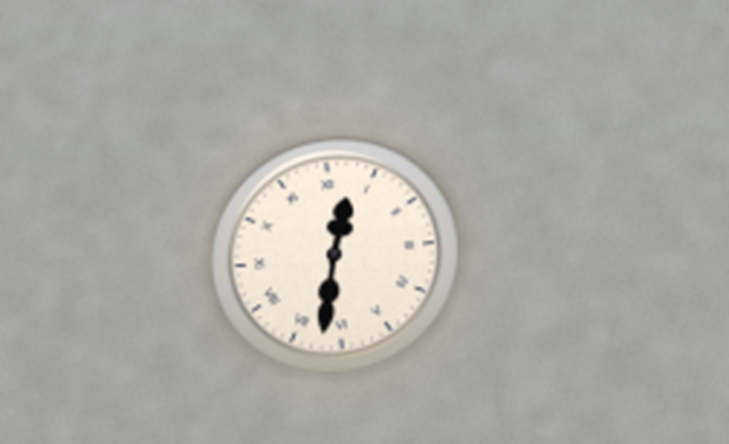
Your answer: **12:32**
